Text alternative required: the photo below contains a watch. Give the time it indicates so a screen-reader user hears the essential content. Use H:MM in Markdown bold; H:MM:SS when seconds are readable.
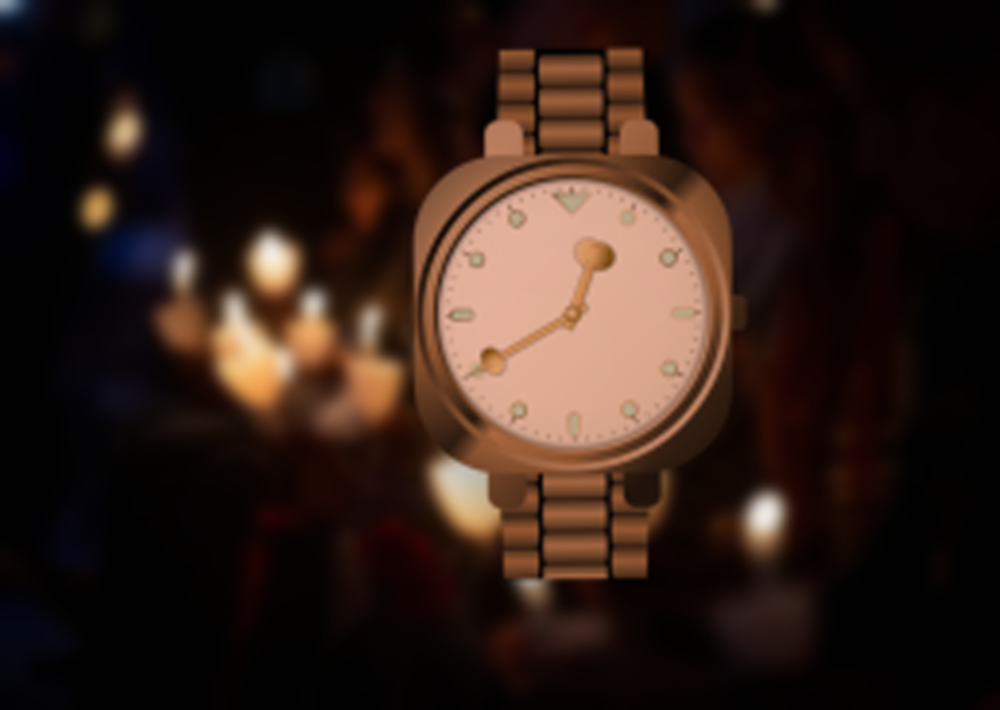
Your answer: **12:40**
